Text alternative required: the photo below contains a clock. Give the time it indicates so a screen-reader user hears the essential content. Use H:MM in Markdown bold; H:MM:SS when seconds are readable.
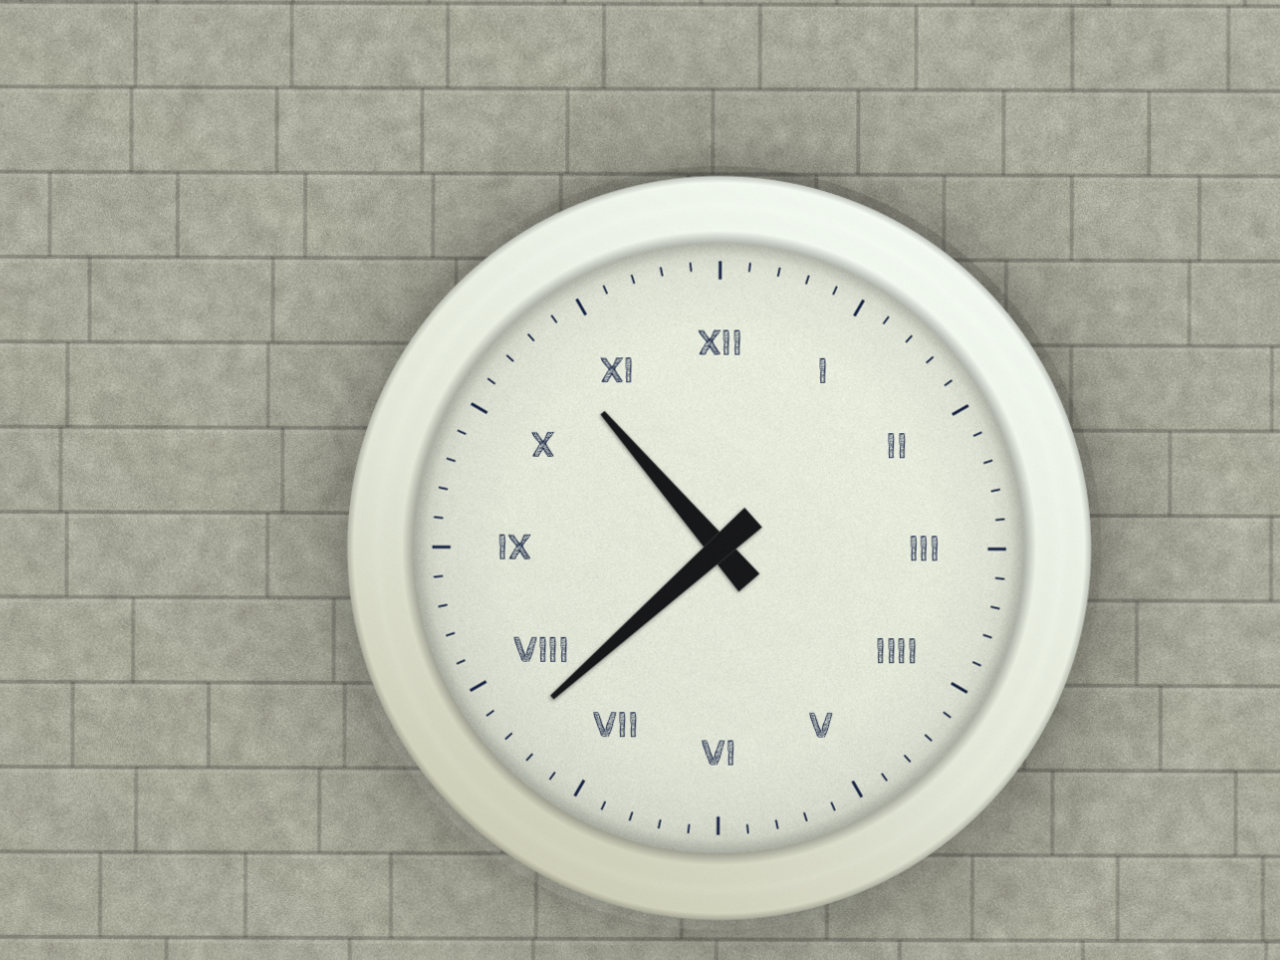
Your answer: **10:38**
